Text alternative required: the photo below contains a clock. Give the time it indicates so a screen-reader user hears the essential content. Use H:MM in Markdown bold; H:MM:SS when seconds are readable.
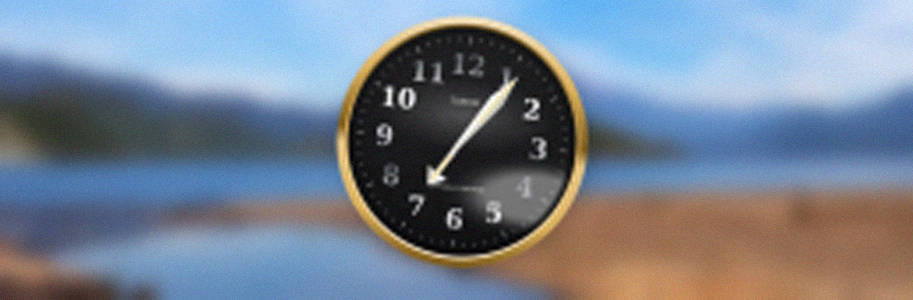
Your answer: **7:06**
